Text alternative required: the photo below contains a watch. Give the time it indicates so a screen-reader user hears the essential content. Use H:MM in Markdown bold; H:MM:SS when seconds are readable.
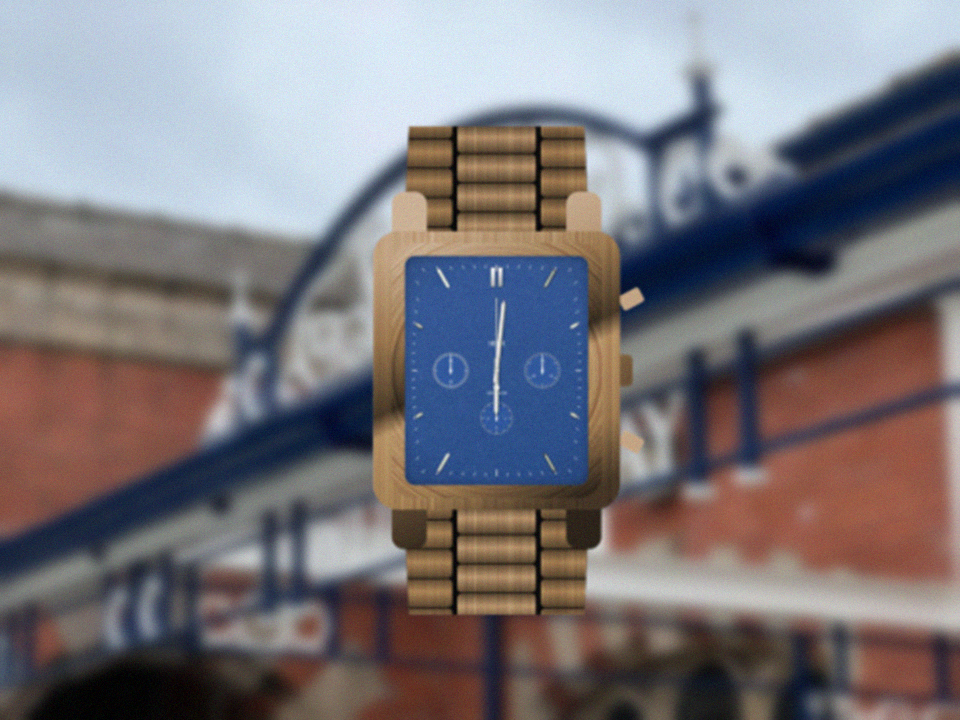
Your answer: **6:01**
